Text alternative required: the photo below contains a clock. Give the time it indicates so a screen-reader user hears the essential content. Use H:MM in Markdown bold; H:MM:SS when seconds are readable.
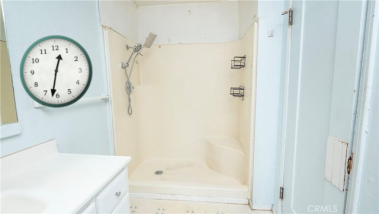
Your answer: **12:32**
